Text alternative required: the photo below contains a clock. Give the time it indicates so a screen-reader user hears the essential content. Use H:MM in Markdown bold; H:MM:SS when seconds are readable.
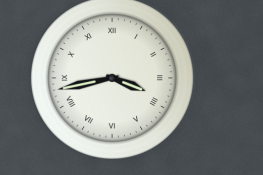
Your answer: **3:43**
